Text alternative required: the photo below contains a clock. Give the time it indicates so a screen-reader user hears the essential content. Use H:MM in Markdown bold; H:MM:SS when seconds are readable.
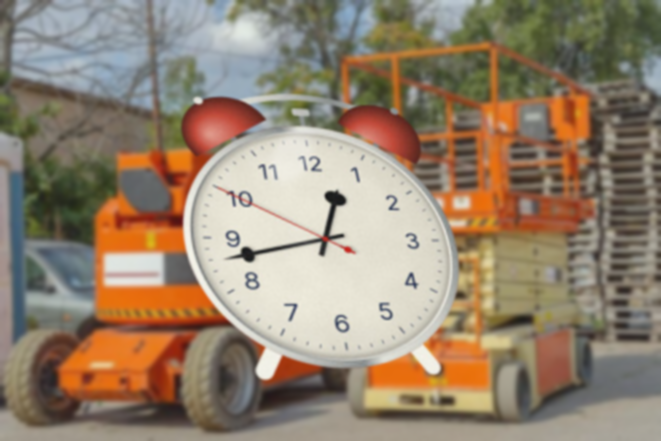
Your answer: **12:42:50**
